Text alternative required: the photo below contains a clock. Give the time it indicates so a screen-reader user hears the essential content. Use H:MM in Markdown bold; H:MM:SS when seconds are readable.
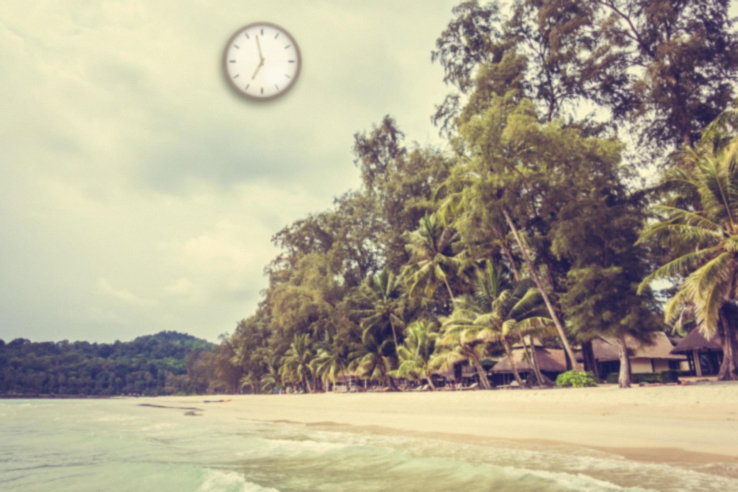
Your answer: **6:58**
